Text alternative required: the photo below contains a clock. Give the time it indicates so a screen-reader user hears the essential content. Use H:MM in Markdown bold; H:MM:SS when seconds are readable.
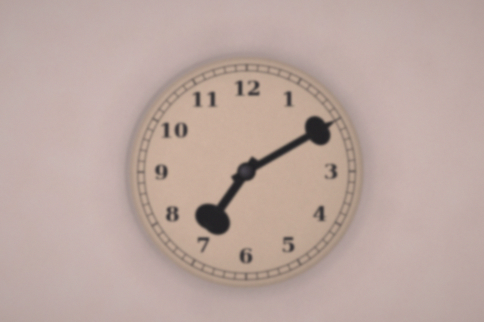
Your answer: **7:10**
